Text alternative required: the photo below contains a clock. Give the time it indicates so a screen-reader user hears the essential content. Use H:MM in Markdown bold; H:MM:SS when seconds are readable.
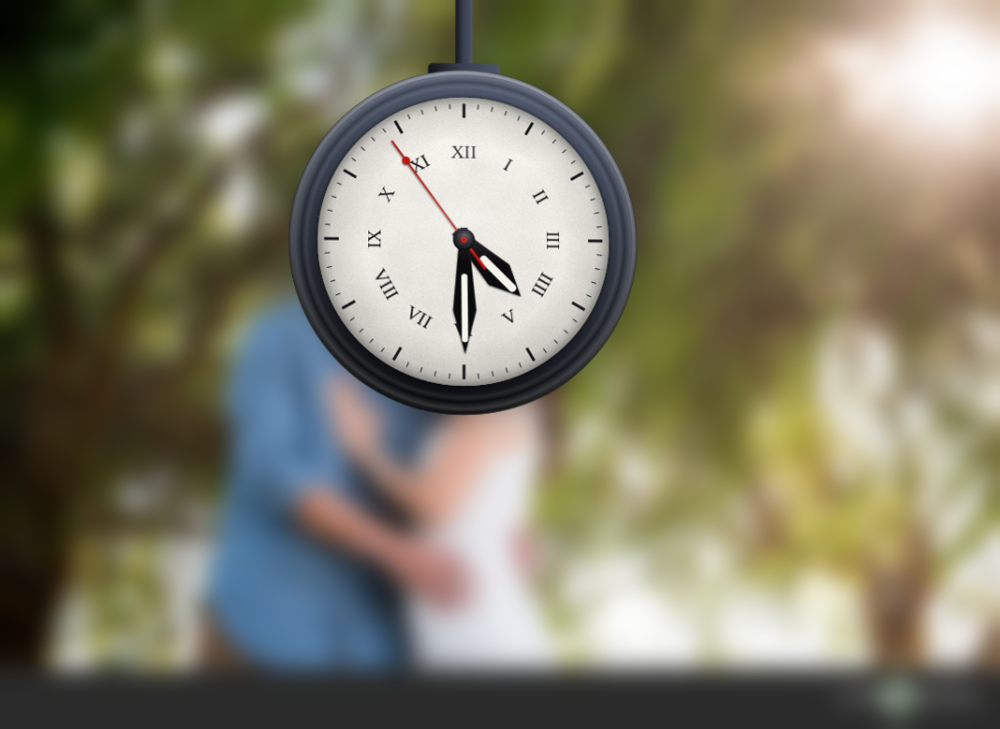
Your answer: **4:29:54**
